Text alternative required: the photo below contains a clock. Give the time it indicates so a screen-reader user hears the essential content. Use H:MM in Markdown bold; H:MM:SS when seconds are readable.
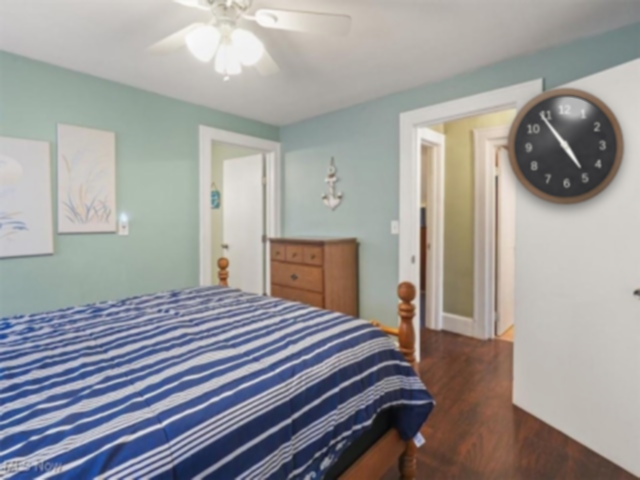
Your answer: **4:54**
